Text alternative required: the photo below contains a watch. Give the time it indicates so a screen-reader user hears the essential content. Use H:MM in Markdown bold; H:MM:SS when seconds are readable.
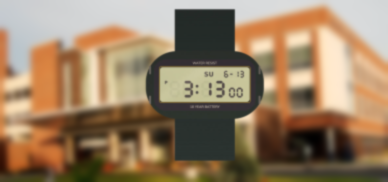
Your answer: **3:13:00**
